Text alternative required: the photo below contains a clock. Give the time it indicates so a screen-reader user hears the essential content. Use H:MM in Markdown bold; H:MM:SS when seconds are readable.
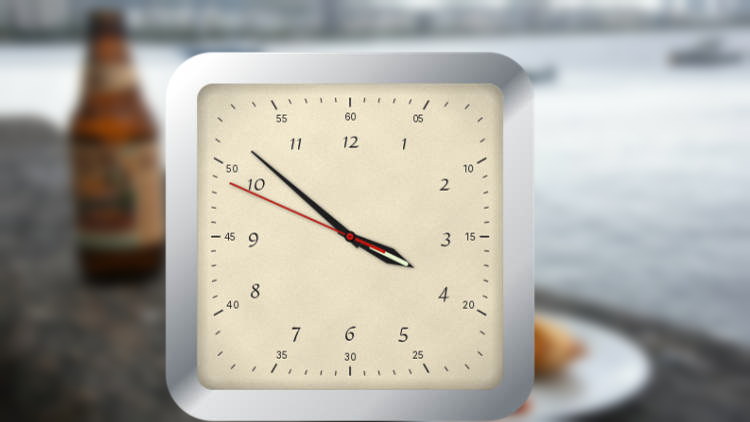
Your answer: **3:51:49**
